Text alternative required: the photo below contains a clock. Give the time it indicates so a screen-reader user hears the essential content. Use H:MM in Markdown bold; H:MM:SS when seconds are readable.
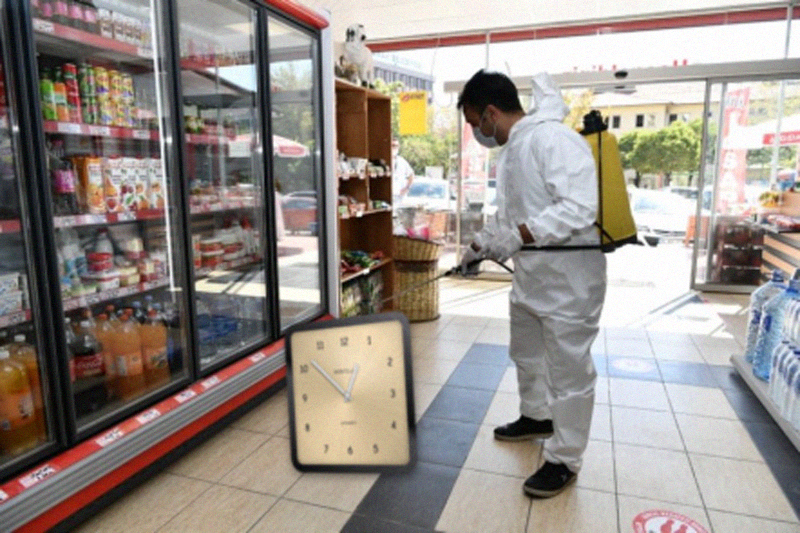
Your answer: **12:52**
